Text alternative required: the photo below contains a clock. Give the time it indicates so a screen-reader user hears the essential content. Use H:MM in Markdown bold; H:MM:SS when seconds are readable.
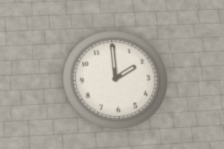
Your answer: **2:00**
